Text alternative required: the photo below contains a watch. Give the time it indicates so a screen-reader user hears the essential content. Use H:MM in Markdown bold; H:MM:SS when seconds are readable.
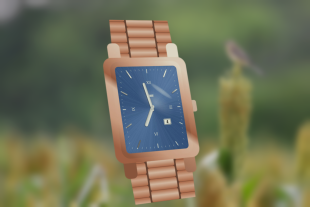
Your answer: **6:58**
